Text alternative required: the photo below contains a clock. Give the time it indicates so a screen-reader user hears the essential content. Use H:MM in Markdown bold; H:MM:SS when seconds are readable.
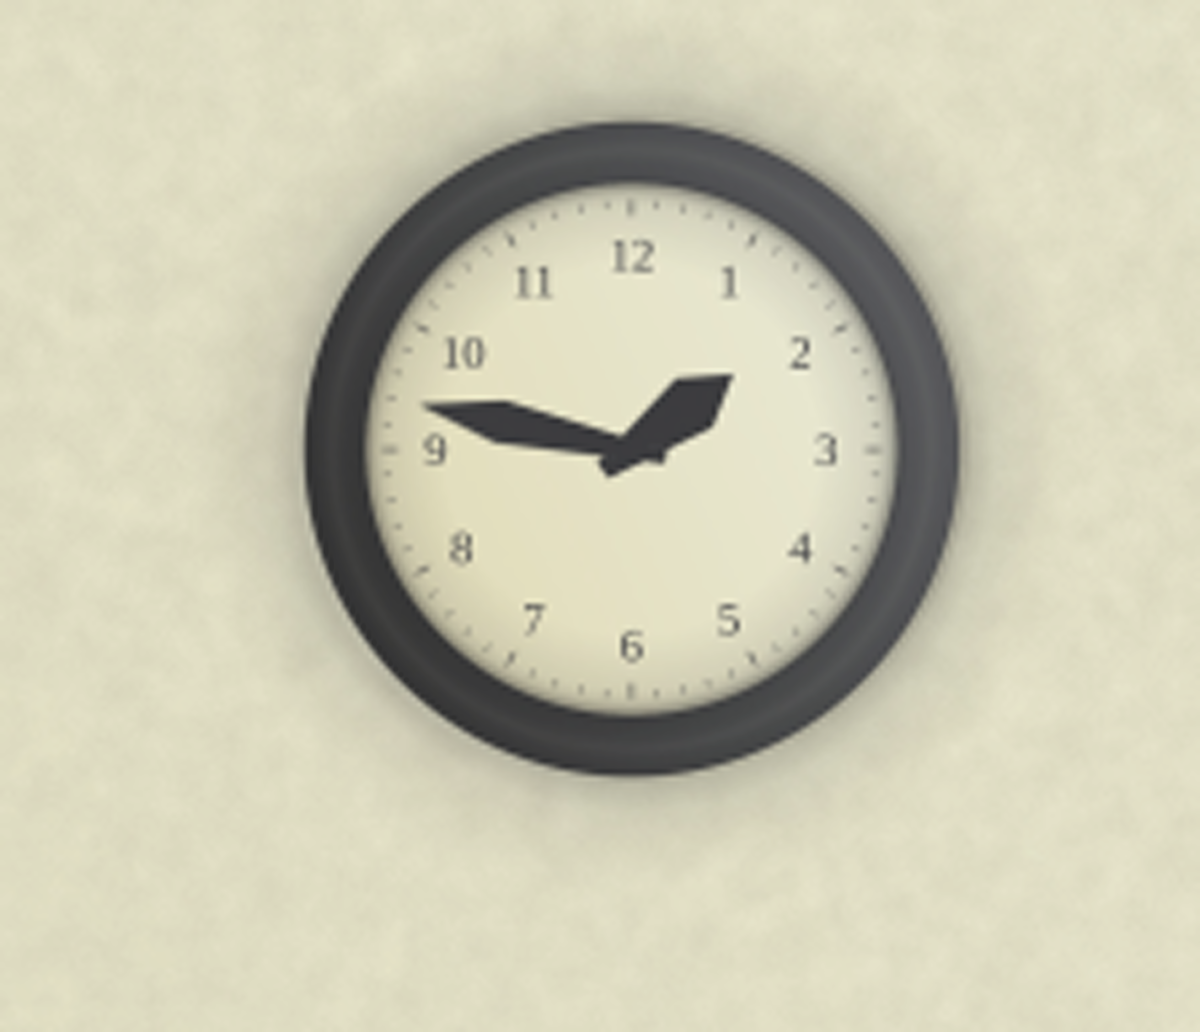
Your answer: **1:47**
